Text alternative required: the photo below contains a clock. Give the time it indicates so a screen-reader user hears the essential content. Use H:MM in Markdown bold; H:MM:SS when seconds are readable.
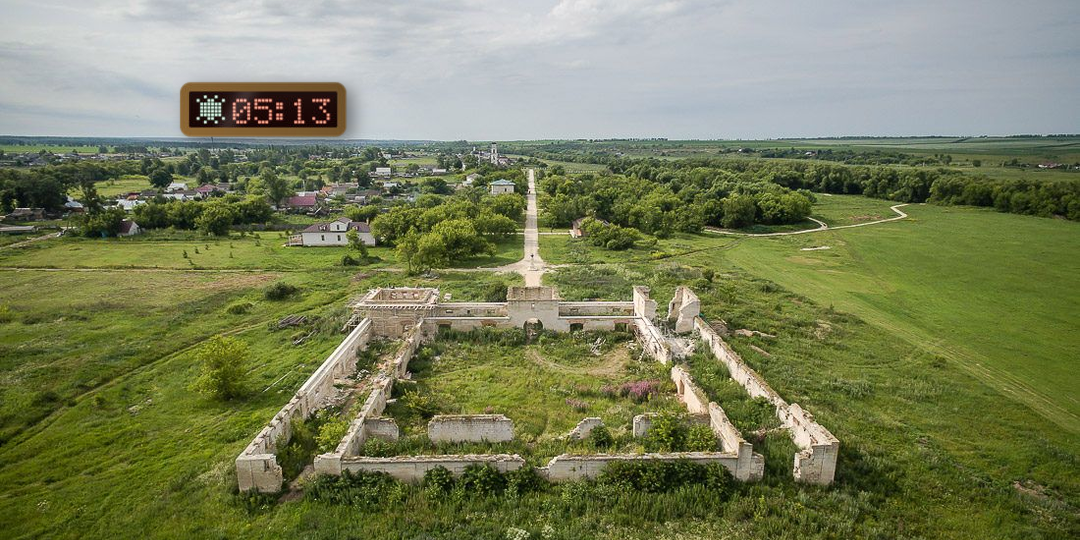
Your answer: **5:13**
